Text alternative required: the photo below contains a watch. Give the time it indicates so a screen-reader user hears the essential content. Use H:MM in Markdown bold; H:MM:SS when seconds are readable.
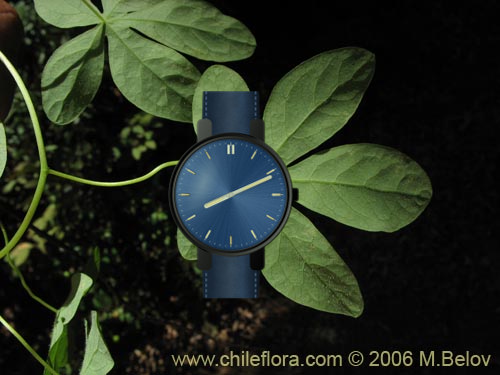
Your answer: **8:11**
